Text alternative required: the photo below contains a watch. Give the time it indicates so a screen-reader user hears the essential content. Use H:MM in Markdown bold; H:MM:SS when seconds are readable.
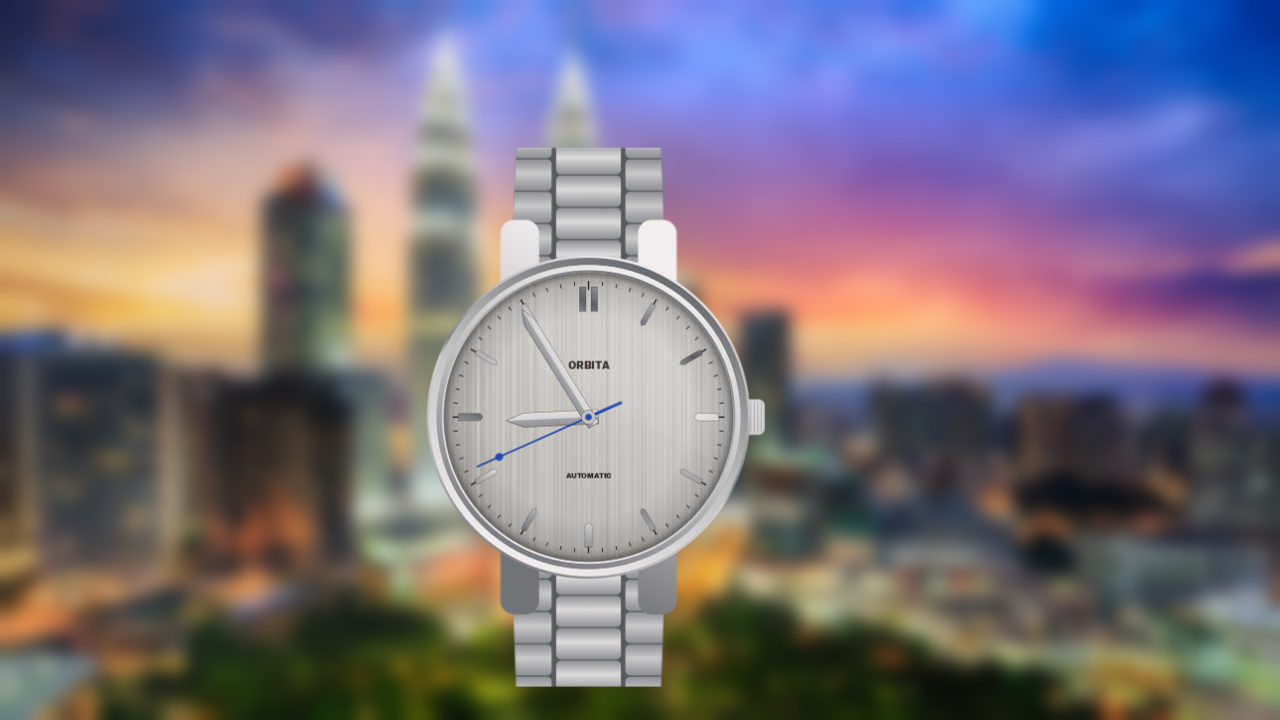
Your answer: **8:54:41**
